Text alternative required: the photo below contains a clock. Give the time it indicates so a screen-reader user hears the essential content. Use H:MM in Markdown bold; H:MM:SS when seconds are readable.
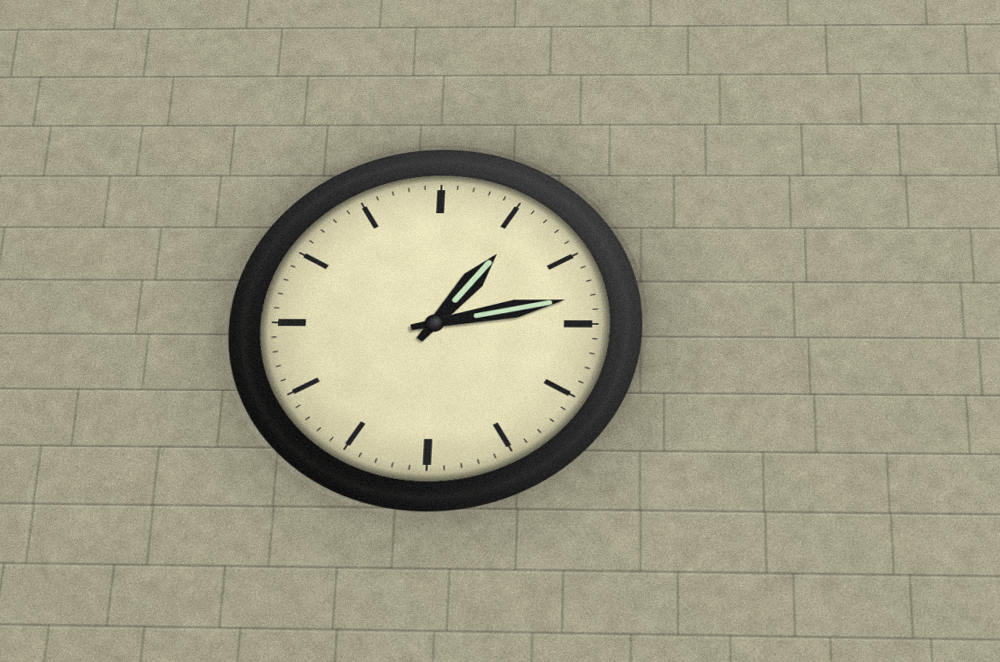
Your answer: **1:13**
